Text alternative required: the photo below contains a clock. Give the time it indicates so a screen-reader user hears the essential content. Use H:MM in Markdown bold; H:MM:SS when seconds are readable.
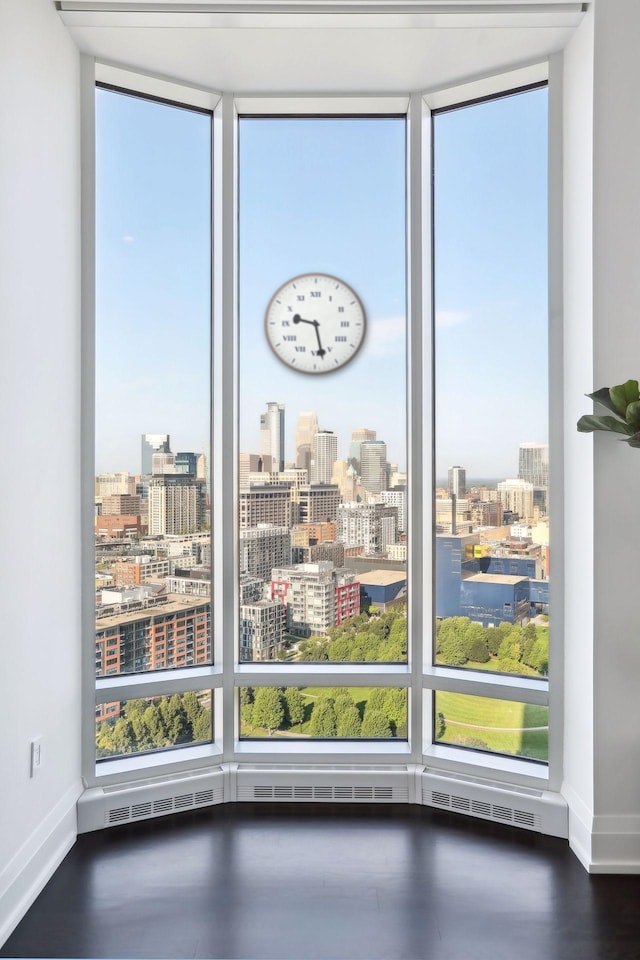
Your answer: **9:28**
